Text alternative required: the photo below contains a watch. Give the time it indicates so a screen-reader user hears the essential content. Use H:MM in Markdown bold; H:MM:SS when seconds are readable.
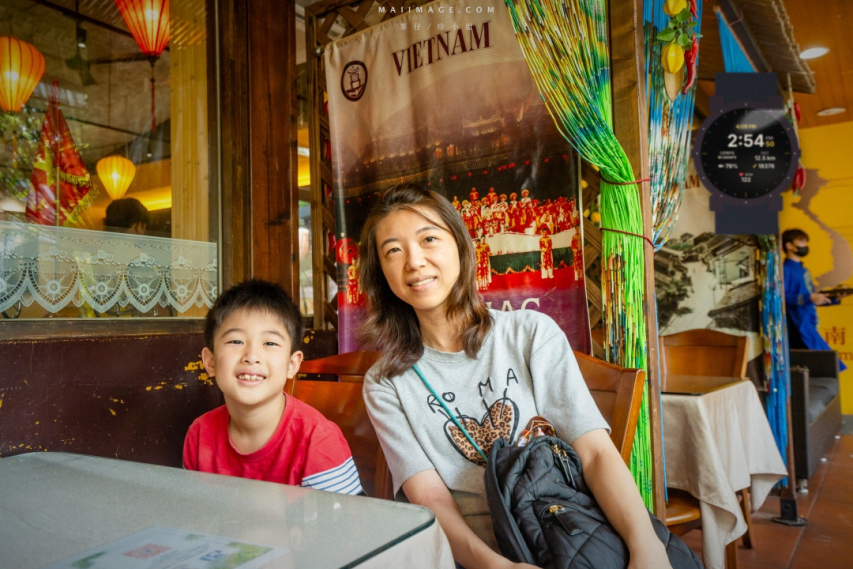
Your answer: **2:54**
